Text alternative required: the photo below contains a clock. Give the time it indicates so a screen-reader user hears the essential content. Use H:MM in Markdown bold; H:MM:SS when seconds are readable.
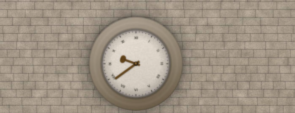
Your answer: **9:39**
